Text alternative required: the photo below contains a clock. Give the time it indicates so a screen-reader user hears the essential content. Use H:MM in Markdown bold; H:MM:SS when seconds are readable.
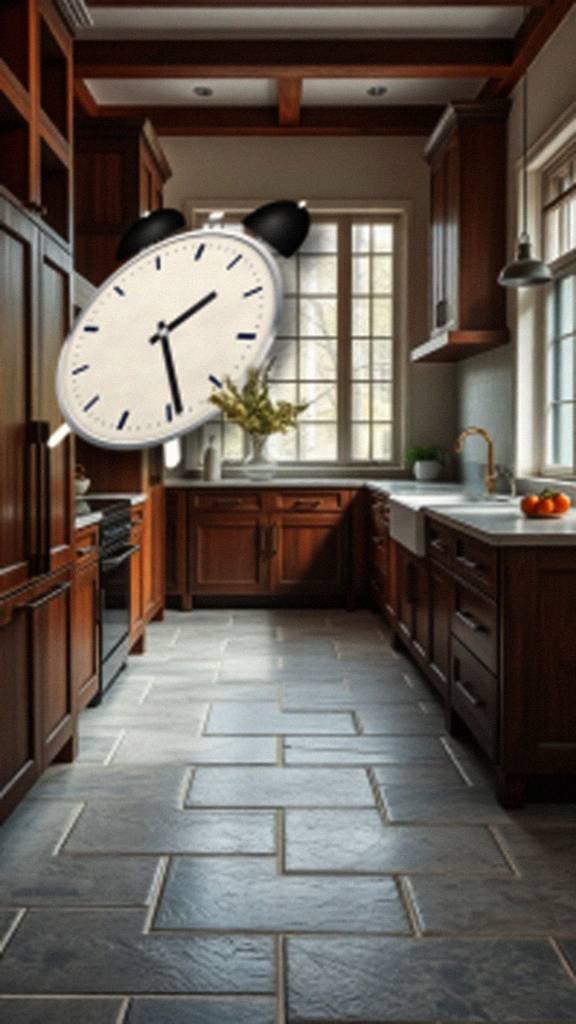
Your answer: **1:24**
